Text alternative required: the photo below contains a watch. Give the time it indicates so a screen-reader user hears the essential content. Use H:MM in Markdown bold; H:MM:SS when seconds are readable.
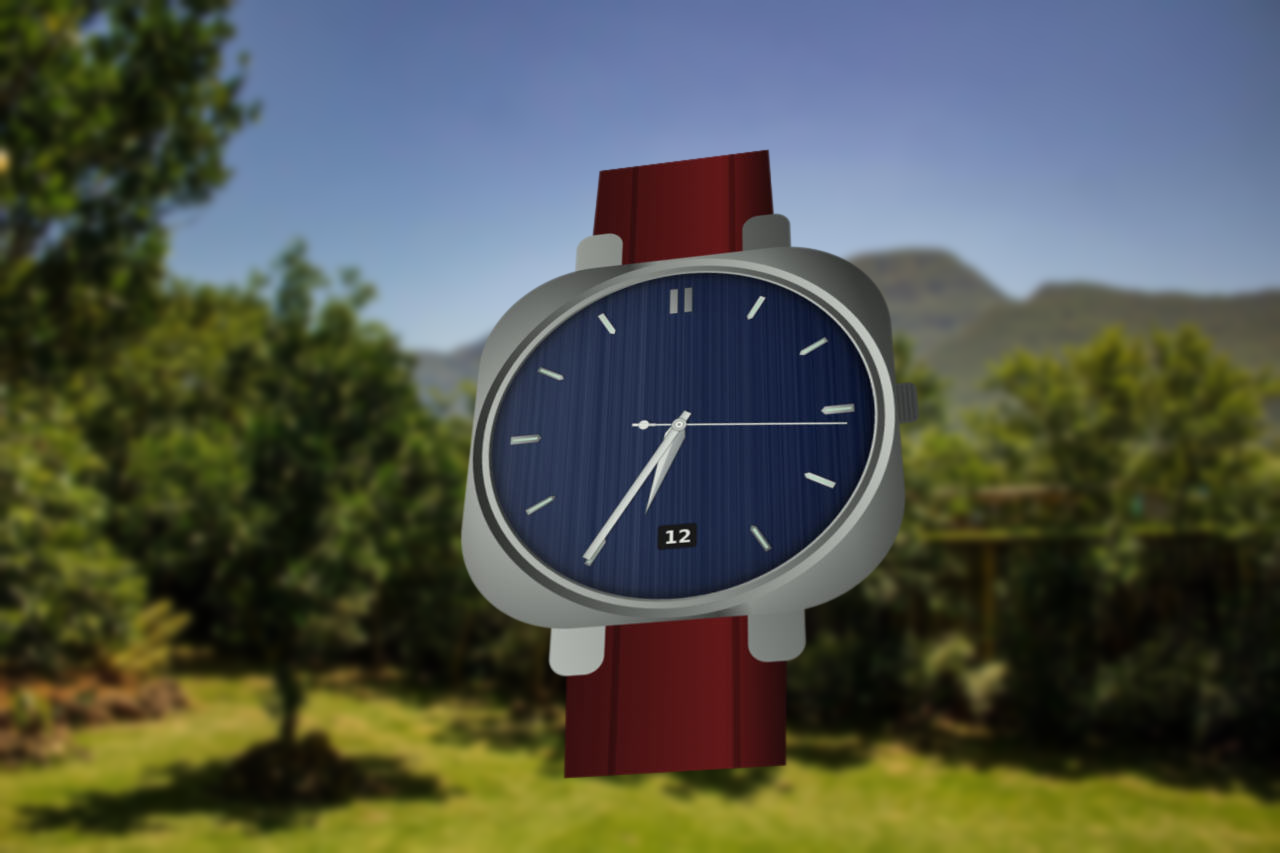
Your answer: **6:35:16**
